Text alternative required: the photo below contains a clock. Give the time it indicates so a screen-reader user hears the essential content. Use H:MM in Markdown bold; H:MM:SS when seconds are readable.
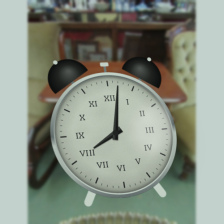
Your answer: **8:02**
